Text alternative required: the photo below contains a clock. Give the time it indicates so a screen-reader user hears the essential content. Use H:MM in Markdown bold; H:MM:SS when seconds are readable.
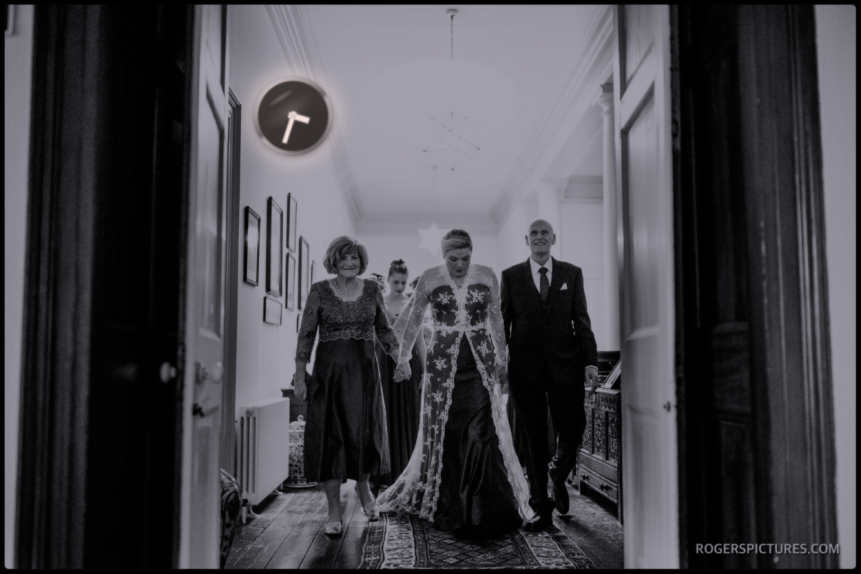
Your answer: **3:33**
